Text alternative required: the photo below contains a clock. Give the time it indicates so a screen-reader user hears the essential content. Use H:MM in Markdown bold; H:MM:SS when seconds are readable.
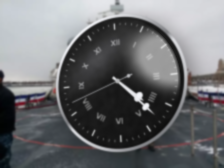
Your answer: **4:22:42**
